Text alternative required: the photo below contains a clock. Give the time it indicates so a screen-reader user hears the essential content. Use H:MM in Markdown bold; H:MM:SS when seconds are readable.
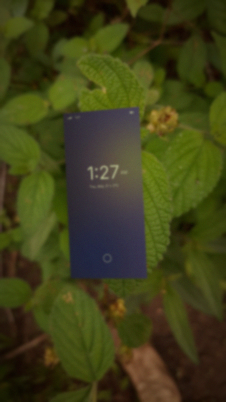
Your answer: **1:27**
